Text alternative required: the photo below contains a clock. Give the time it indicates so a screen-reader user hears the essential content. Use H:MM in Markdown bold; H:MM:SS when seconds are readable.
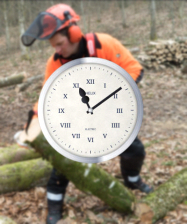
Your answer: **11:09**
